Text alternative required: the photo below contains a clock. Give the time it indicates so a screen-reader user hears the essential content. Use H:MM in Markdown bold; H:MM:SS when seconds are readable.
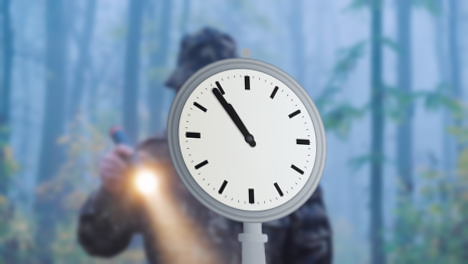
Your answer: **10:54**
